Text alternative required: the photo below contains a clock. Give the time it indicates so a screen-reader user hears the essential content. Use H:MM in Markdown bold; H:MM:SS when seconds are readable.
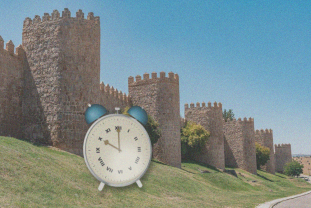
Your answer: **10:00**
